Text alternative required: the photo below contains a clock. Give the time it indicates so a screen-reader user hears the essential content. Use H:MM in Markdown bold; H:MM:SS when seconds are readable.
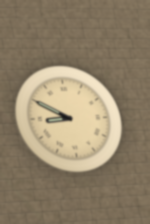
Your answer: **8:50**
